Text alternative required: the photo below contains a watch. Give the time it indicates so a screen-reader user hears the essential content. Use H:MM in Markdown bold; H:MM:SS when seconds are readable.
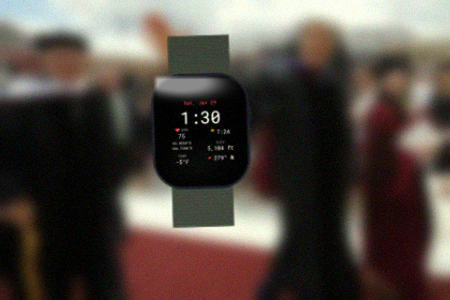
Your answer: **1:30**
